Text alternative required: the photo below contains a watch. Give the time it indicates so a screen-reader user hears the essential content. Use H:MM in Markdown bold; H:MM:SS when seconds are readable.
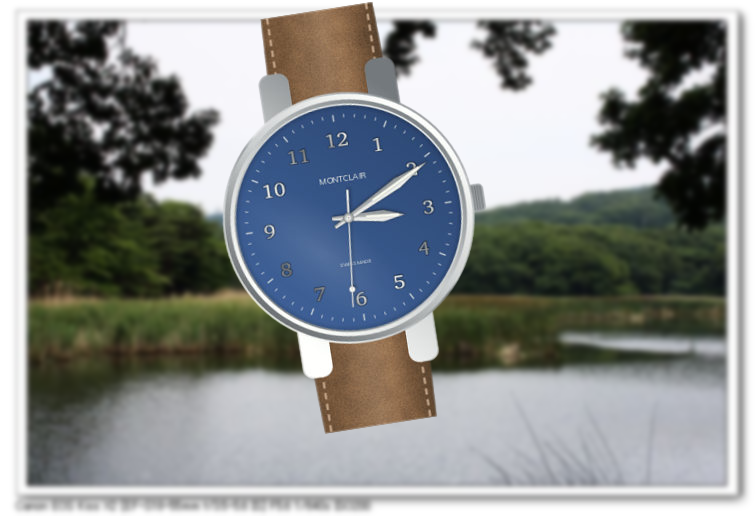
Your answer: **3:10:31**
